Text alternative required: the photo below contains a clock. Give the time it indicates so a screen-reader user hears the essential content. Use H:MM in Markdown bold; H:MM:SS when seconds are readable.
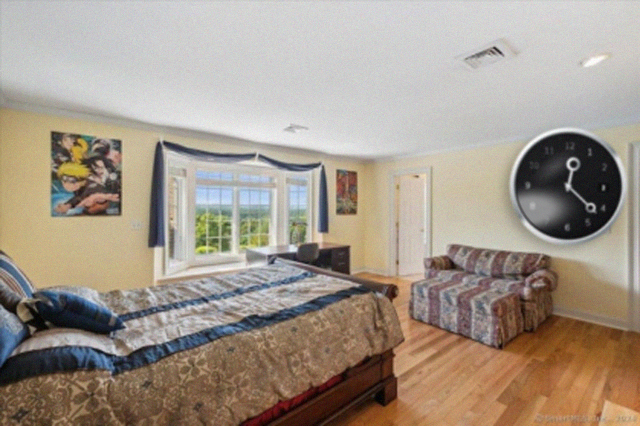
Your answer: **12:22**
